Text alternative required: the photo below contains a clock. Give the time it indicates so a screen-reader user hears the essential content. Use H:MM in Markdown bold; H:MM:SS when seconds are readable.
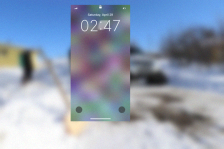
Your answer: **2:47**
